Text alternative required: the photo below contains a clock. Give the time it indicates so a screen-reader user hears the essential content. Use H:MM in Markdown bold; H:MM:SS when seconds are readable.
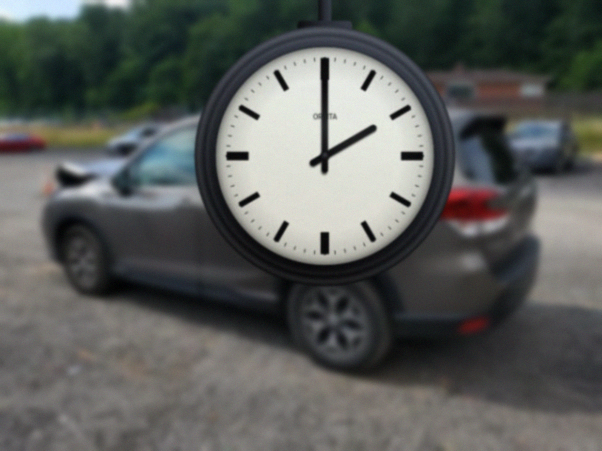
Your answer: **2:00**
